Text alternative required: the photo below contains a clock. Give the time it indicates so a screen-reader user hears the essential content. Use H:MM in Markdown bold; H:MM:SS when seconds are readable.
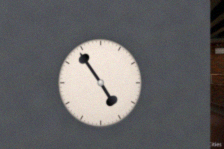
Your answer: **4:54**
